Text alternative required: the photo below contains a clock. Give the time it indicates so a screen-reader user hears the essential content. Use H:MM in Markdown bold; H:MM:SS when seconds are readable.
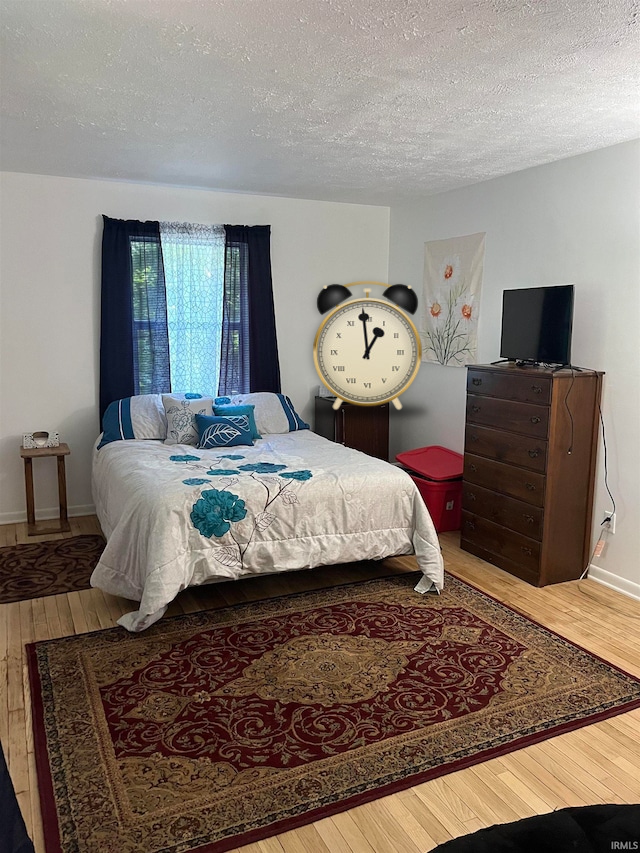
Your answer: **12:59**
